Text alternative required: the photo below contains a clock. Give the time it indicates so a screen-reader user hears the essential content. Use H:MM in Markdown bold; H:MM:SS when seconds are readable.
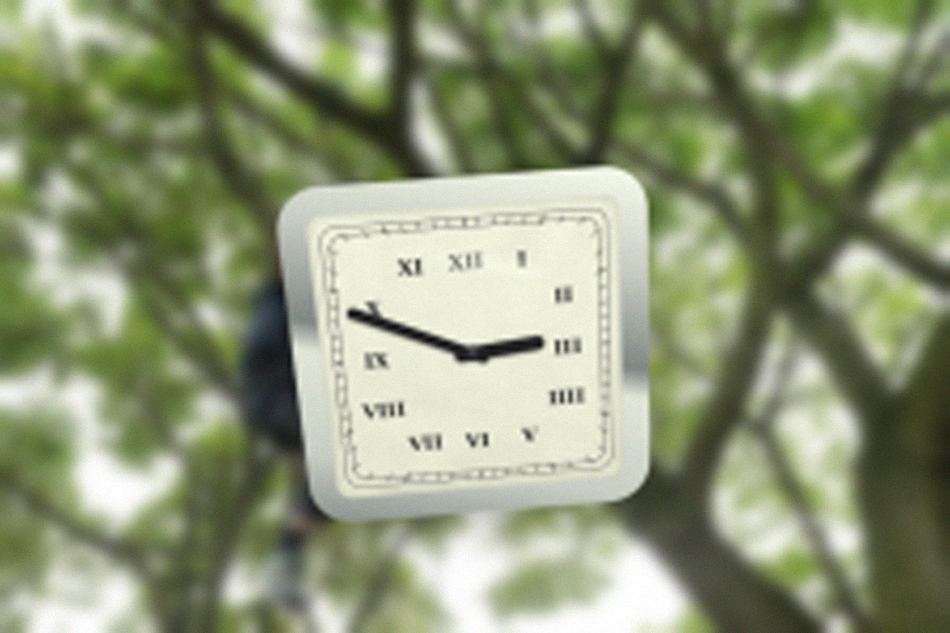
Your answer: **2:49**
